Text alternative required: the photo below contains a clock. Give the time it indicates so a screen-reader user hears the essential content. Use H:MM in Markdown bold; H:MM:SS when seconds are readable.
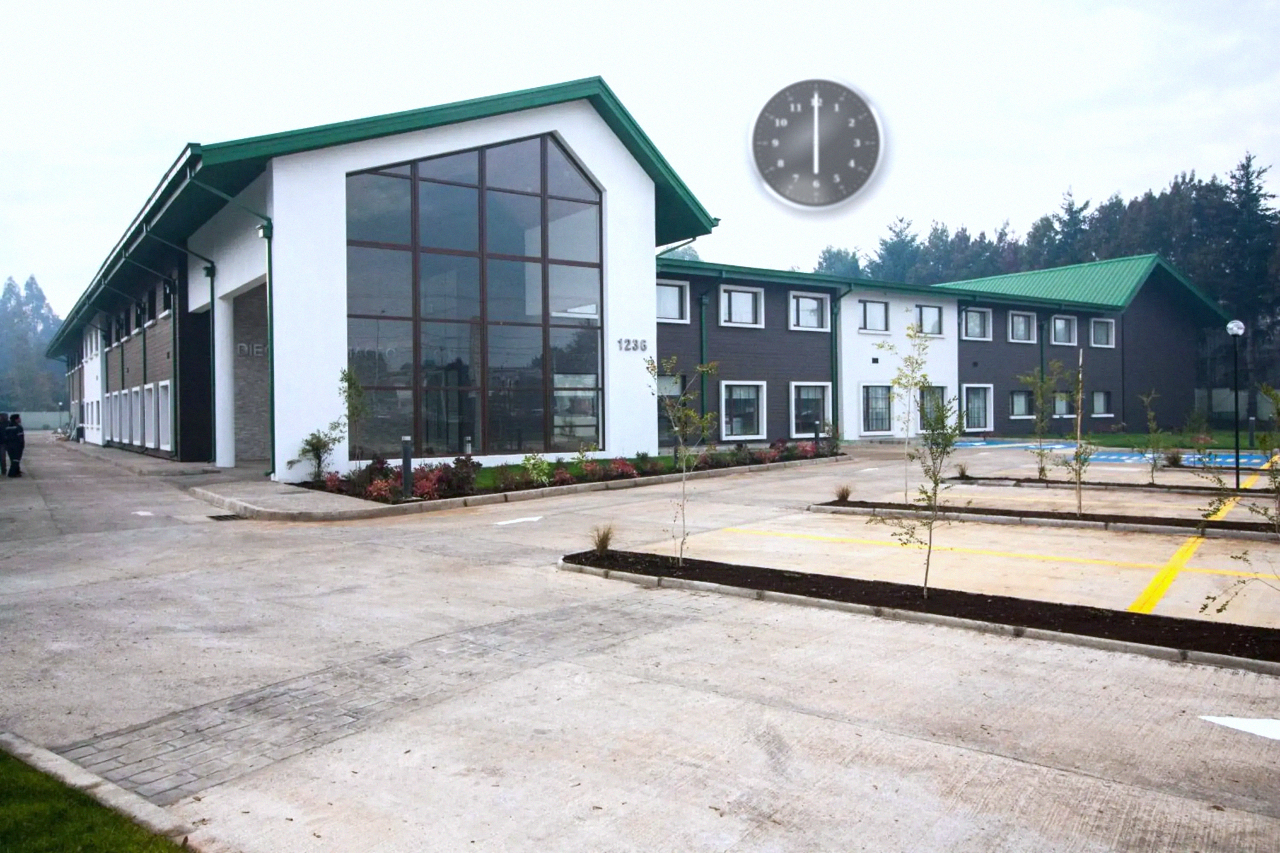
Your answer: **6:00**
